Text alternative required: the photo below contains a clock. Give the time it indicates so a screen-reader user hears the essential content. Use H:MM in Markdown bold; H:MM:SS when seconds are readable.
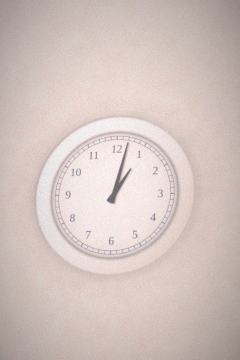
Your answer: **1:02**
